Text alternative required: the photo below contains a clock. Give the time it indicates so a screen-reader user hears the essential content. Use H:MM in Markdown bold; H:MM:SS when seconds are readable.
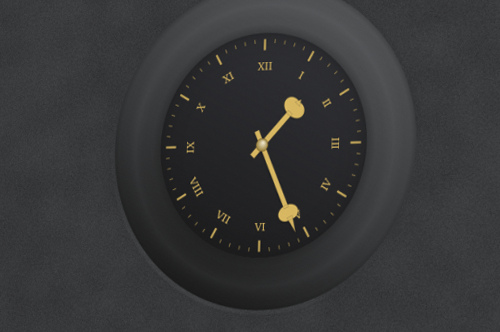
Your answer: **1:26**
